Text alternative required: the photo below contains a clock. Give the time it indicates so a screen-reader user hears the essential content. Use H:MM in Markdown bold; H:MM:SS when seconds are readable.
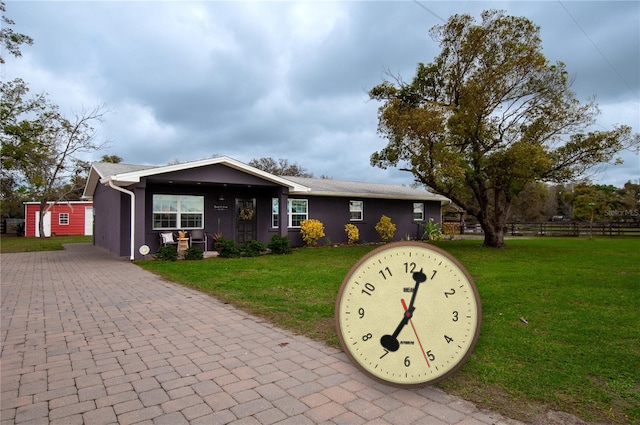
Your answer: **7:02:26**
